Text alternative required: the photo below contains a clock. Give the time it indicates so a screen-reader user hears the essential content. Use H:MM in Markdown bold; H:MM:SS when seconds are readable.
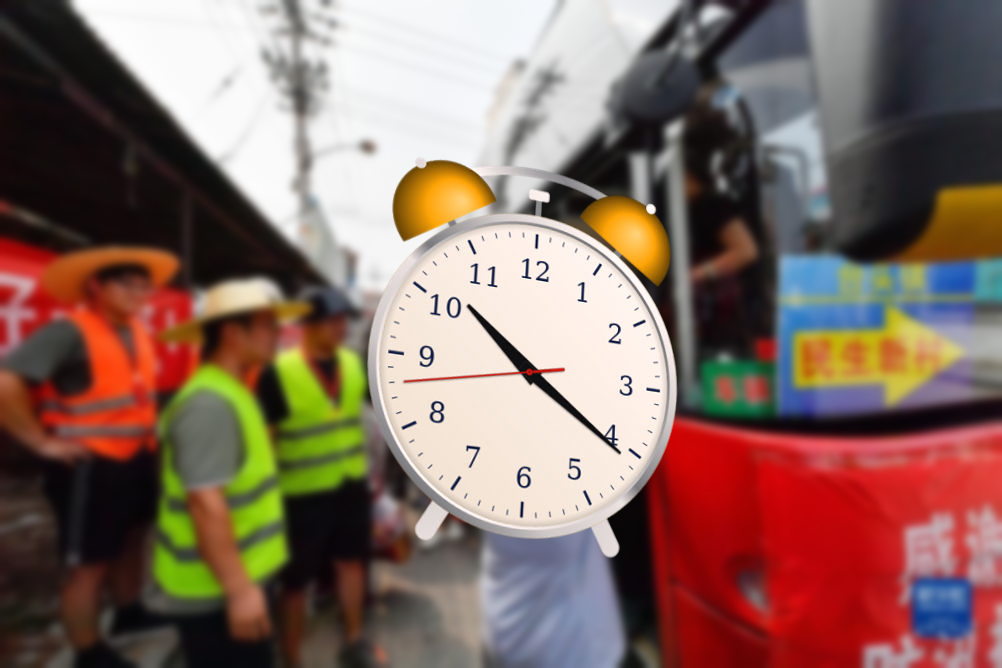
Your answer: **10:20:43**
